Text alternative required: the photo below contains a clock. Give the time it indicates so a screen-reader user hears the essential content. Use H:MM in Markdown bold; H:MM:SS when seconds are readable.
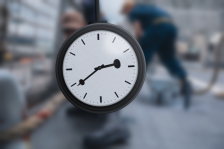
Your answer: **2:39**
